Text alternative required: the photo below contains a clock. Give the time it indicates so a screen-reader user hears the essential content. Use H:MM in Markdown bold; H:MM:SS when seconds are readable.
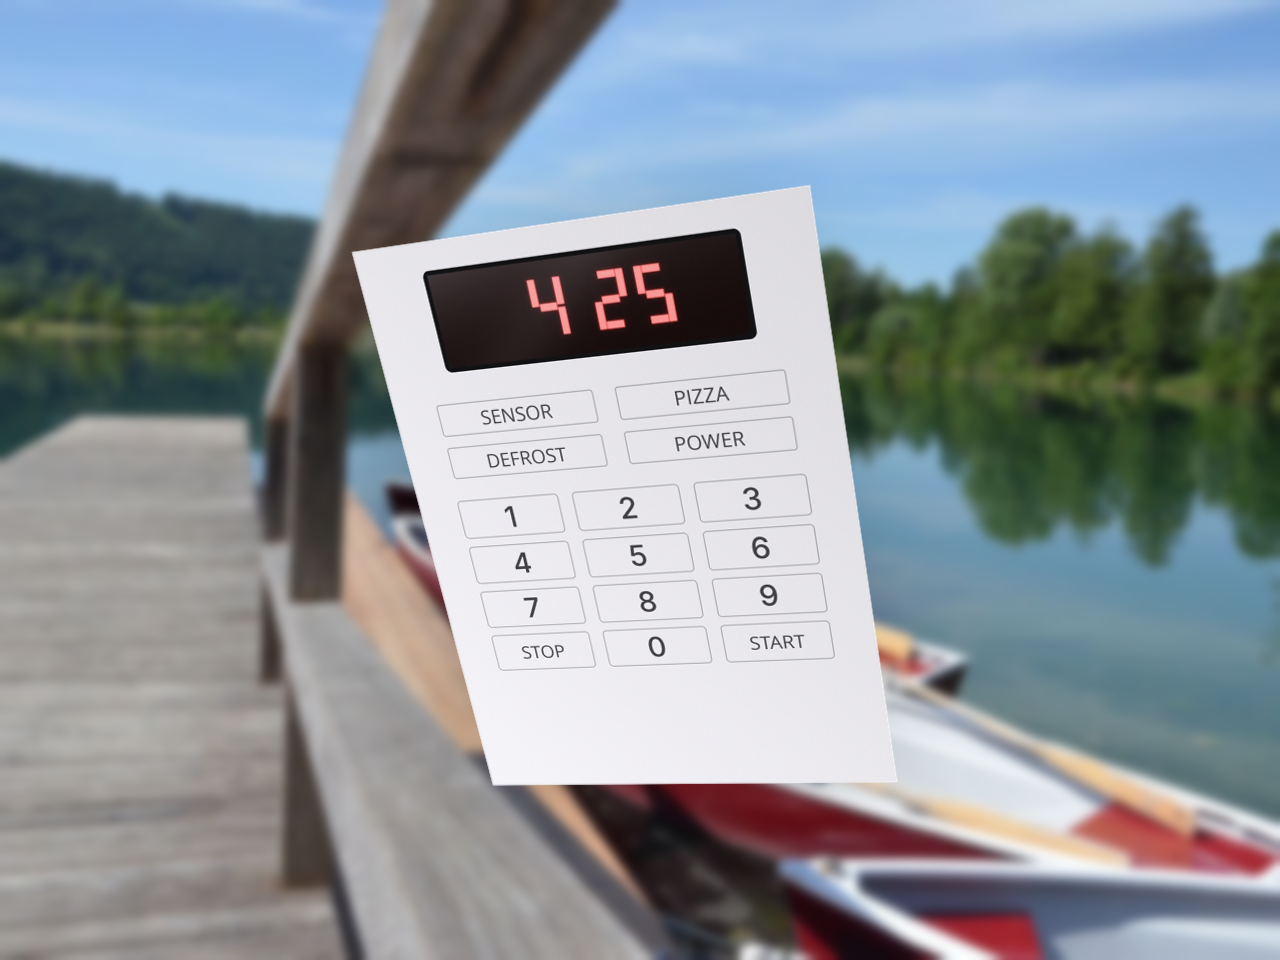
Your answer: **4:25**
